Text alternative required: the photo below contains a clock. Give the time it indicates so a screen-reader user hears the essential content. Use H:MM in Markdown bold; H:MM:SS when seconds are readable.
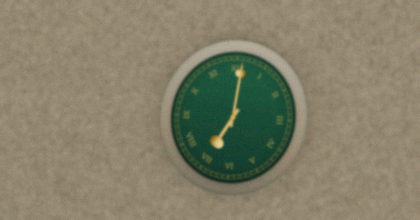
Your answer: **7:01**
